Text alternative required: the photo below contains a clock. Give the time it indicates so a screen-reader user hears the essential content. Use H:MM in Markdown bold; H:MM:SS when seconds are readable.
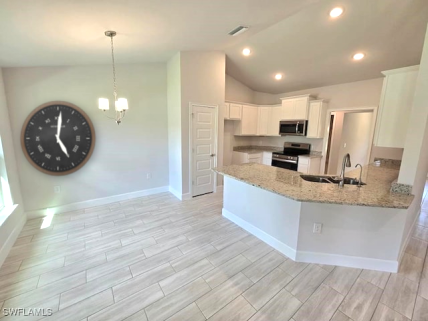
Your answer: **5:01**
